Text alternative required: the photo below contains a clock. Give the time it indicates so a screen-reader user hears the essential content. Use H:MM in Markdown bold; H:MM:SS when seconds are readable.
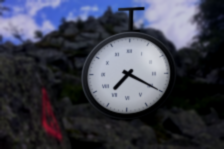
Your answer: **7:20**
